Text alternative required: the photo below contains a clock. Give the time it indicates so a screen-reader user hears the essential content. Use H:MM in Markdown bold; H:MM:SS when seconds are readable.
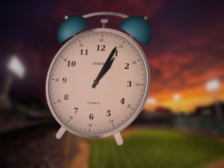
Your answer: **1:04**
